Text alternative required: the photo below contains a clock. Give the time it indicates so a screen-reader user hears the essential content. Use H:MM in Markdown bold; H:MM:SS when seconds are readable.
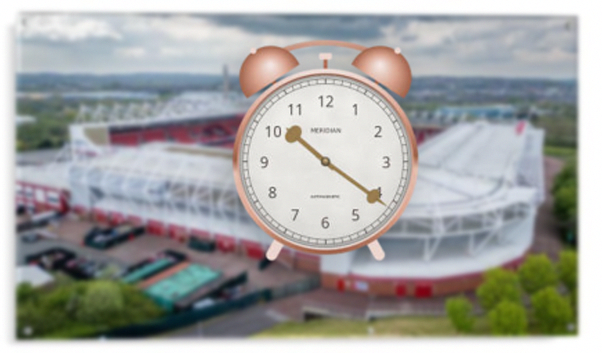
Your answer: **10:21**
